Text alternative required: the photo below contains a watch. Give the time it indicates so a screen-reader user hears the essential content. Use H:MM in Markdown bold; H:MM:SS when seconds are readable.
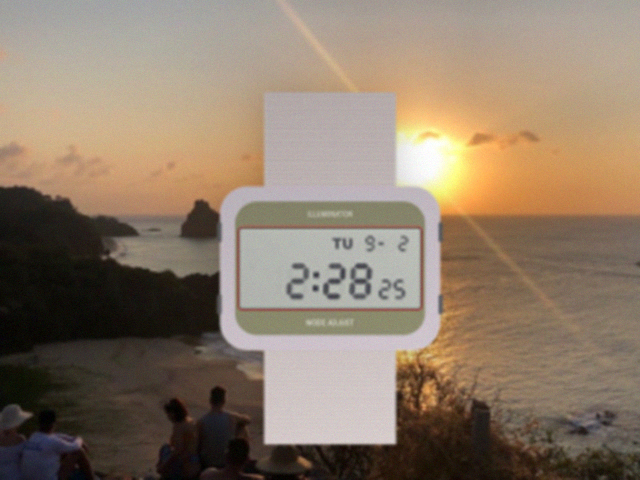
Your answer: **2:28:25**
